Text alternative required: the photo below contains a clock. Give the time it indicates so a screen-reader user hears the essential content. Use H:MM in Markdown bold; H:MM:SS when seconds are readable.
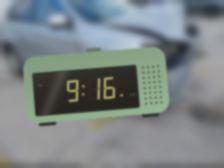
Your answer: **9:16**
